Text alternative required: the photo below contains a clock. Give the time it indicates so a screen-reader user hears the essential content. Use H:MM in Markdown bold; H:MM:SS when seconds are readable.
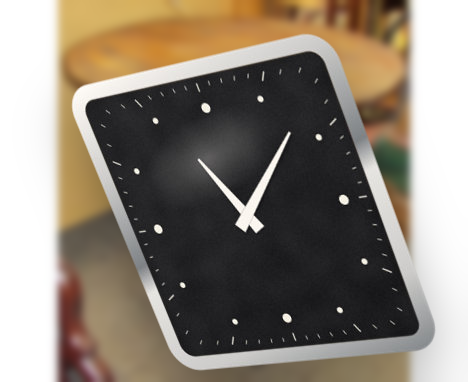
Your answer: **11:08**
